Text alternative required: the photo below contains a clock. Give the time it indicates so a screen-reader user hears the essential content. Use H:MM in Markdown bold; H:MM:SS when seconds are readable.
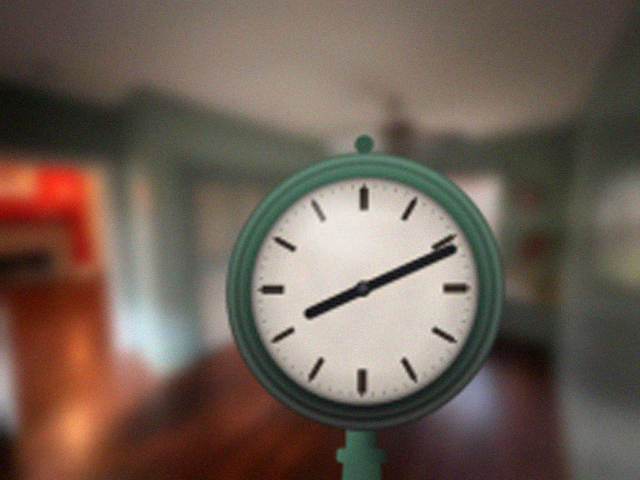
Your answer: **8:11**
